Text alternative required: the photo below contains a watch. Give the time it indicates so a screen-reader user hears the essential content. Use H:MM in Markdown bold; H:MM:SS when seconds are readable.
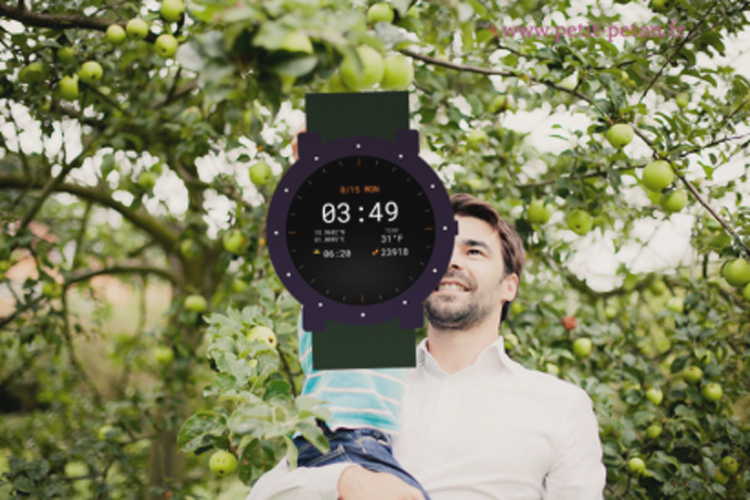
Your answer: **3:49**
